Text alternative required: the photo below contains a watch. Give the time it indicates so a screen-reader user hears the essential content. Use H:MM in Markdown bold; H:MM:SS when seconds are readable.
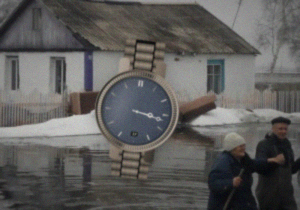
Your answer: **3:17**
